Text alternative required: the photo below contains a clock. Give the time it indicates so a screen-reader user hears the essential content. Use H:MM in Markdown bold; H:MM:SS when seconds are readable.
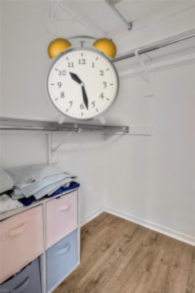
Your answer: **10:28**
